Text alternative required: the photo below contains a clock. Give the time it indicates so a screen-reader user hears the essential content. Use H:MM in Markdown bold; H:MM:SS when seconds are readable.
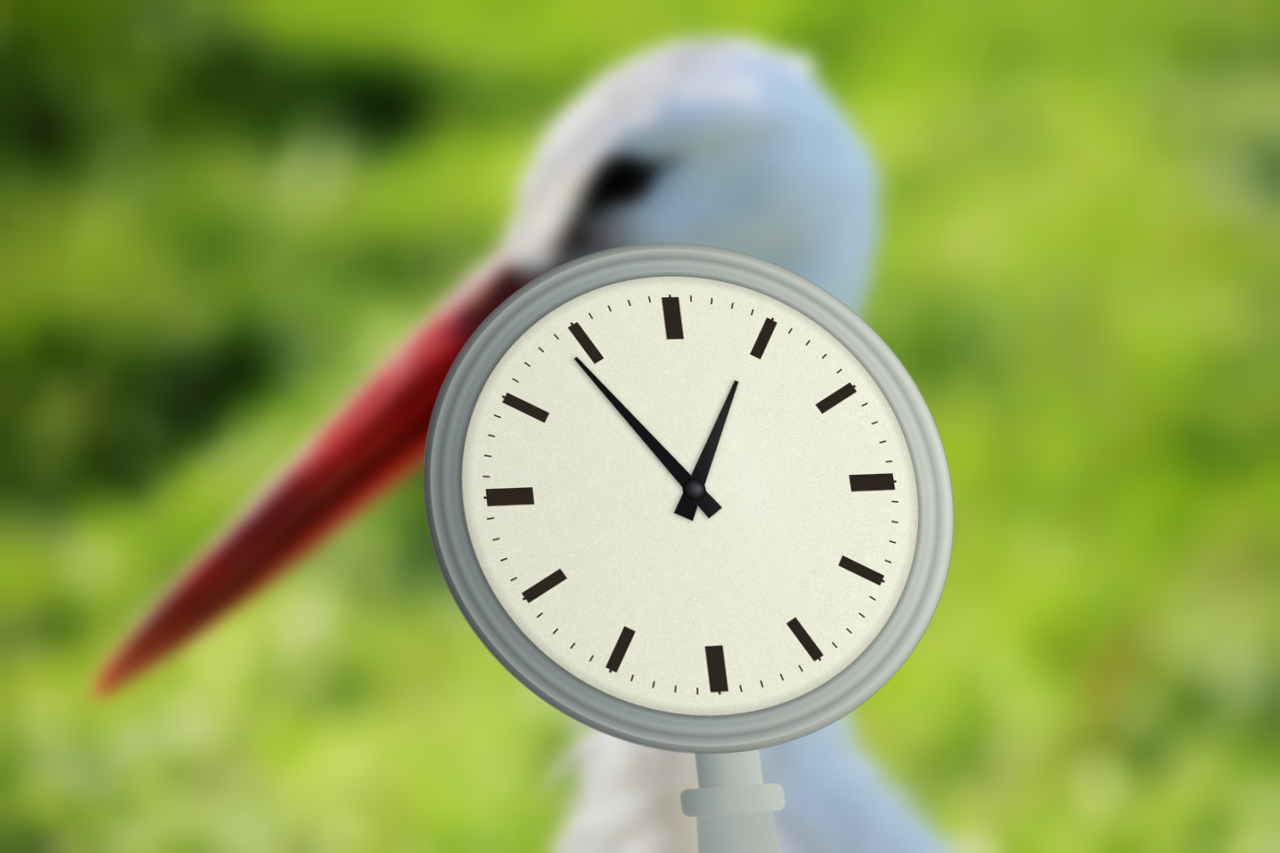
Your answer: **12:54**
